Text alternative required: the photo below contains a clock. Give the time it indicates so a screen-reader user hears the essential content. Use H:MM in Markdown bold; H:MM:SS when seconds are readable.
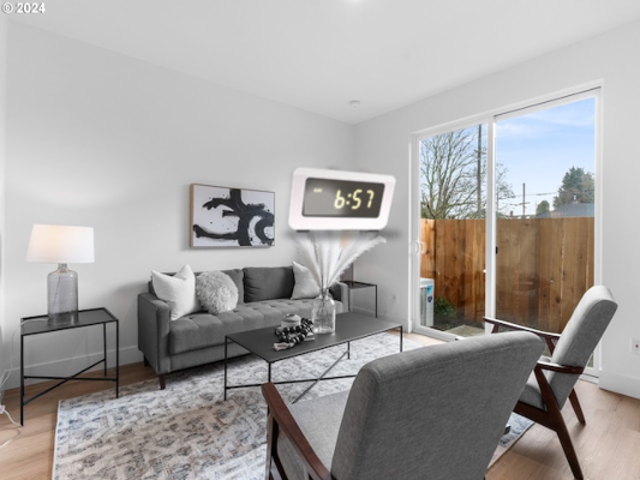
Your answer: **6:57**
